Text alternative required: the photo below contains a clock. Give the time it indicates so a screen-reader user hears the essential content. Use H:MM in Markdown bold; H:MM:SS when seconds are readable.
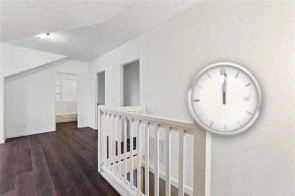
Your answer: **12:01**
